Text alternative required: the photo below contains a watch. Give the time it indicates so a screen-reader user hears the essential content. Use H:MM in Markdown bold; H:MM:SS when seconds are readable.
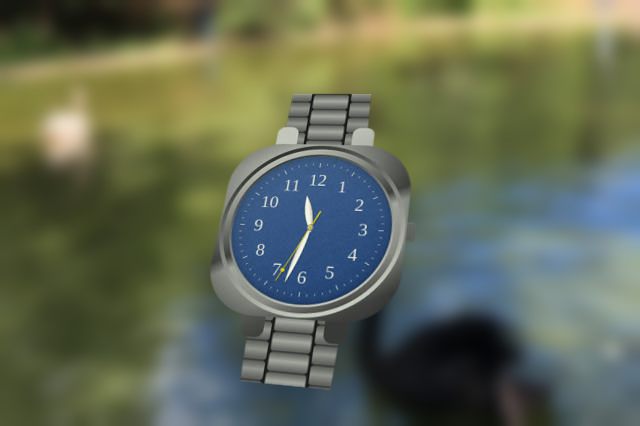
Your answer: **11:32:34**
